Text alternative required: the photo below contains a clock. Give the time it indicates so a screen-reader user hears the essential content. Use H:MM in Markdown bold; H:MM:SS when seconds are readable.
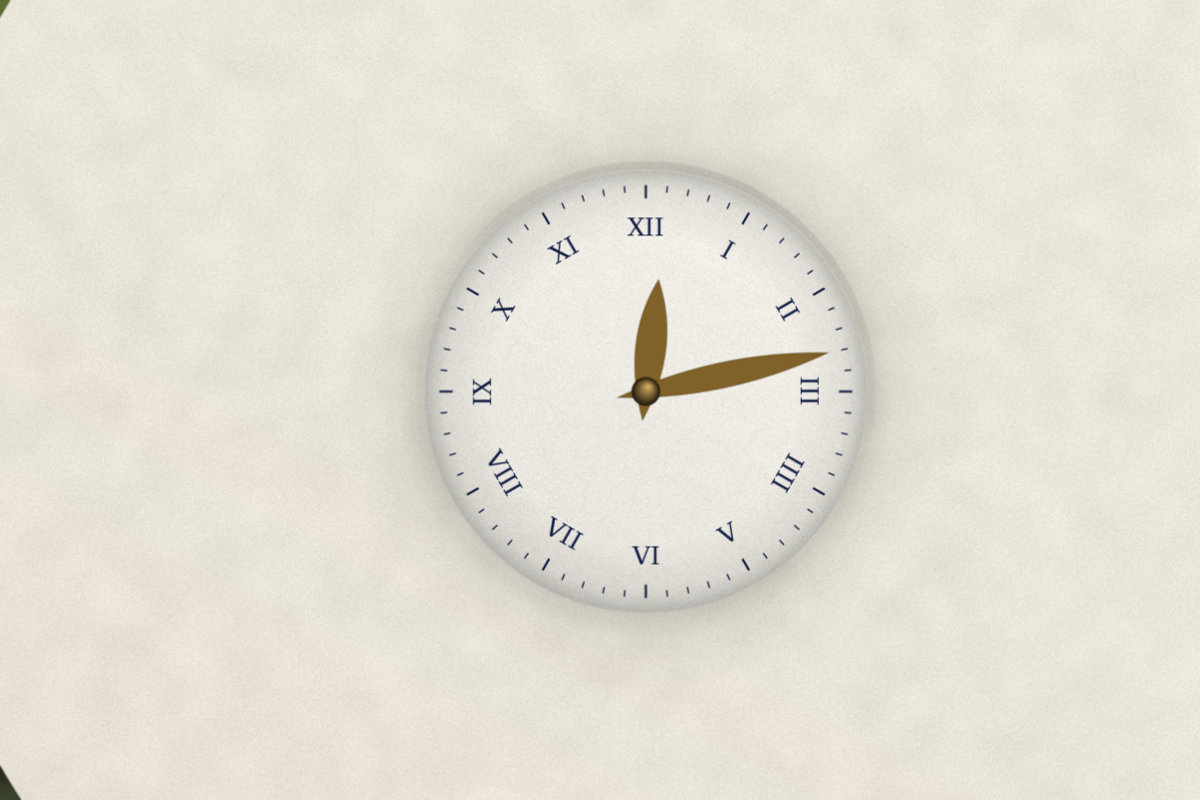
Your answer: **12:13**
